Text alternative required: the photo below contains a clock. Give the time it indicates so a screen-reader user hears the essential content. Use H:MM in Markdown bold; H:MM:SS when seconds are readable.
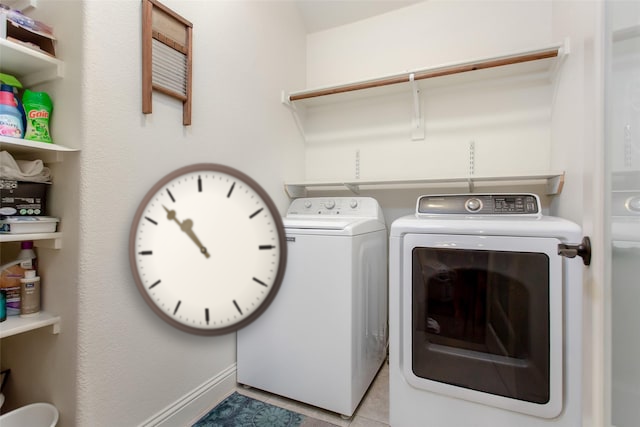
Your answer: **10:53**
